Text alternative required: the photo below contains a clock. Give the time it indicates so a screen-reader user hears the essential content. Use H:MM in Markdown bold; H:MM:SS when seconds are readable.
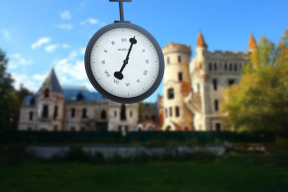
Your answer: **7:04**
